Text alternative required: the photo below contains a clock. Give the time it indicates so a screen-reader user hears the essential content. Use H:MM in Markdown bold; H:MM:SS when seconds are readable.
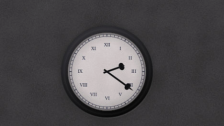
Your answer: **2:21**
